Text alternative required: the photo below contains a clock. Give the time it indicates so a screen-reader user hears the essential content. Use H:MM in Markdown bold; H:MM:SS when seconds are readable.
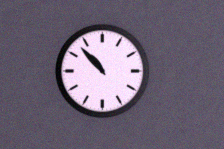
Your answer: **10:53**
